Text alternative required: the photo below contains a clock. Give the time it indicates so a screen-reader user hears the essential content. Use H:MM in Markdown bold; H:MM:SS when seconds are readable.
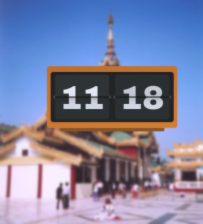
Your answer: **11:18**
